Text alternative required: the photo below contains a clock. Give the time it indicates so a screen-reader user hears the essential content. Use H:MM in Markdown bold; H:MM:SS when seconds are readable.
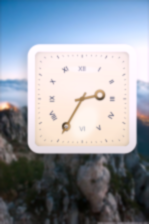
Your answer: **2:35**
